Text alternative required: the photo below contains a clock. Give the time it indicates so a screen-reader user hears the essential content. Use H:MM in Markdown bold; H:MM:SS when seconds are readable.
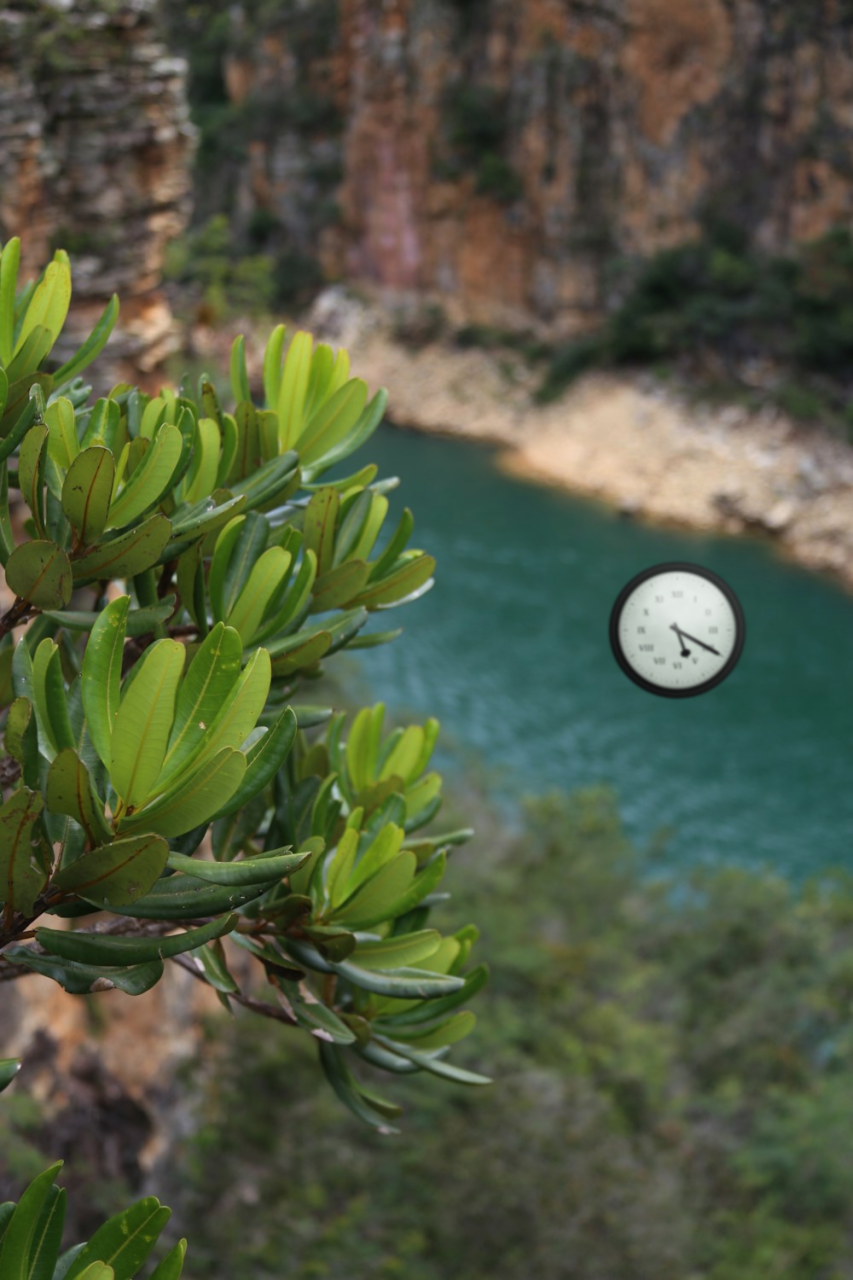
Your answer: **5:20**
